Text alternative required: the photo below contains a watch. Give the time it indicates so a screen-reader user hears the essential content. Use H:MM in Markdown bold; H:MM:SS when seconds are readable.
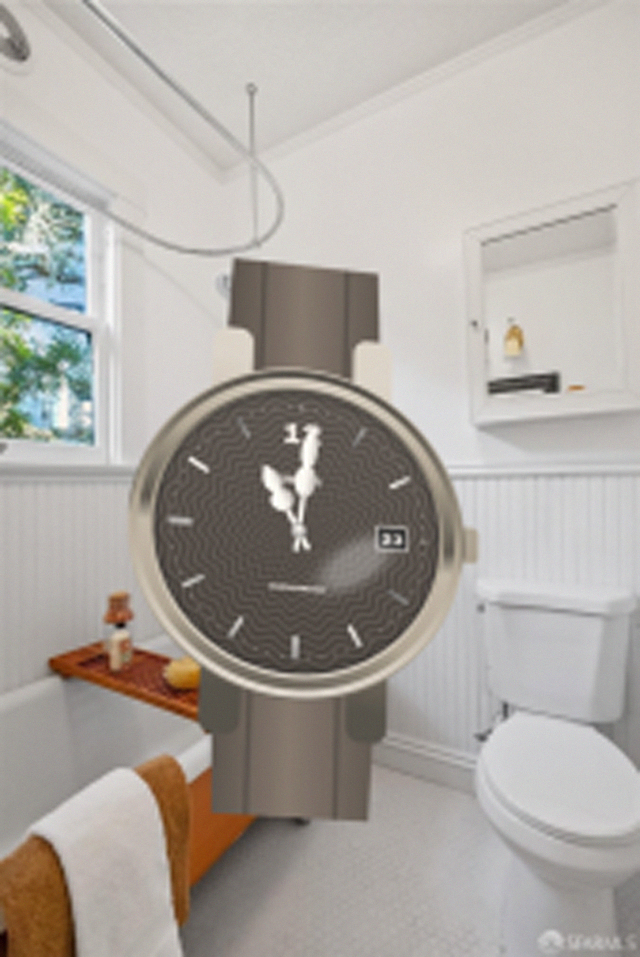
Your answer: **11:01**
